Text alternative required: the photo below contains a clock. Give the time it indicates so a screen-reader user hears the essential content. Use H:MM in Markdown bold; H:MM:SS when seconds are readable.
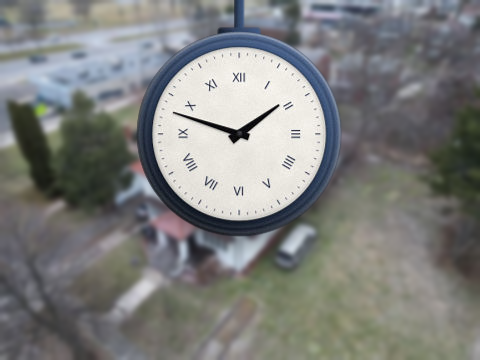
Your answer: **1:48**
